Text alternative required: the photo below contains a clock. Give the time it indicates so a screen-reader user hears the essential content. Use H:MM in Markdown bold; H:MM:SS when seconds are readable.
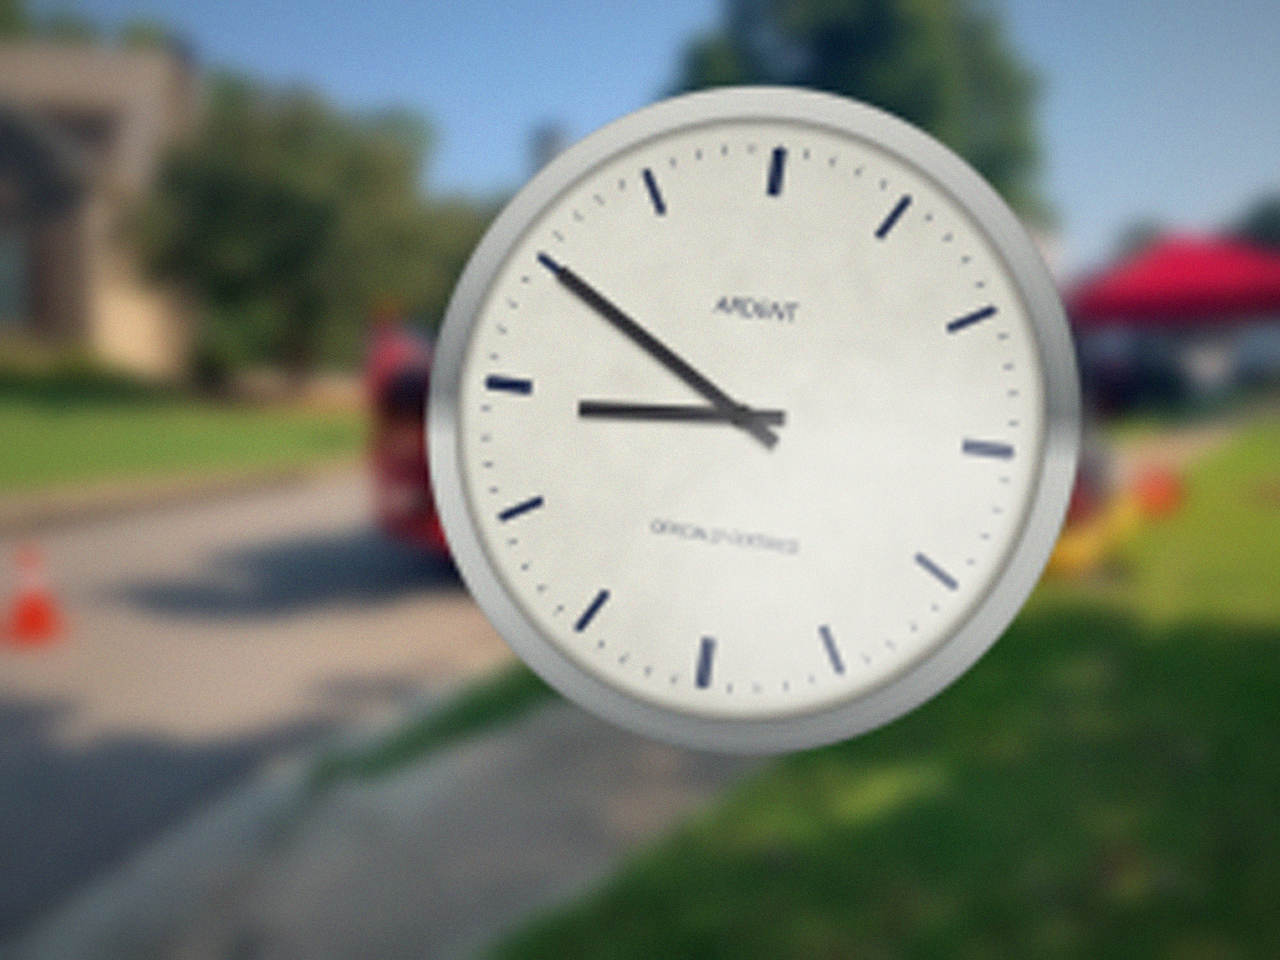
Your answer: **8:50**
